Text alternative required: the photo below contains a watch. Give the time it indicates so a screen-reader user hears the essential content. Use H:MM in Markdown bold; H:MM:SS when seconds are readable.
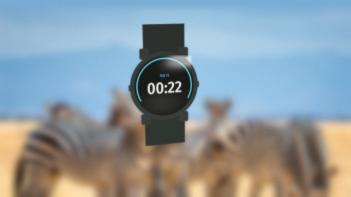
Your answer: **0:22**
